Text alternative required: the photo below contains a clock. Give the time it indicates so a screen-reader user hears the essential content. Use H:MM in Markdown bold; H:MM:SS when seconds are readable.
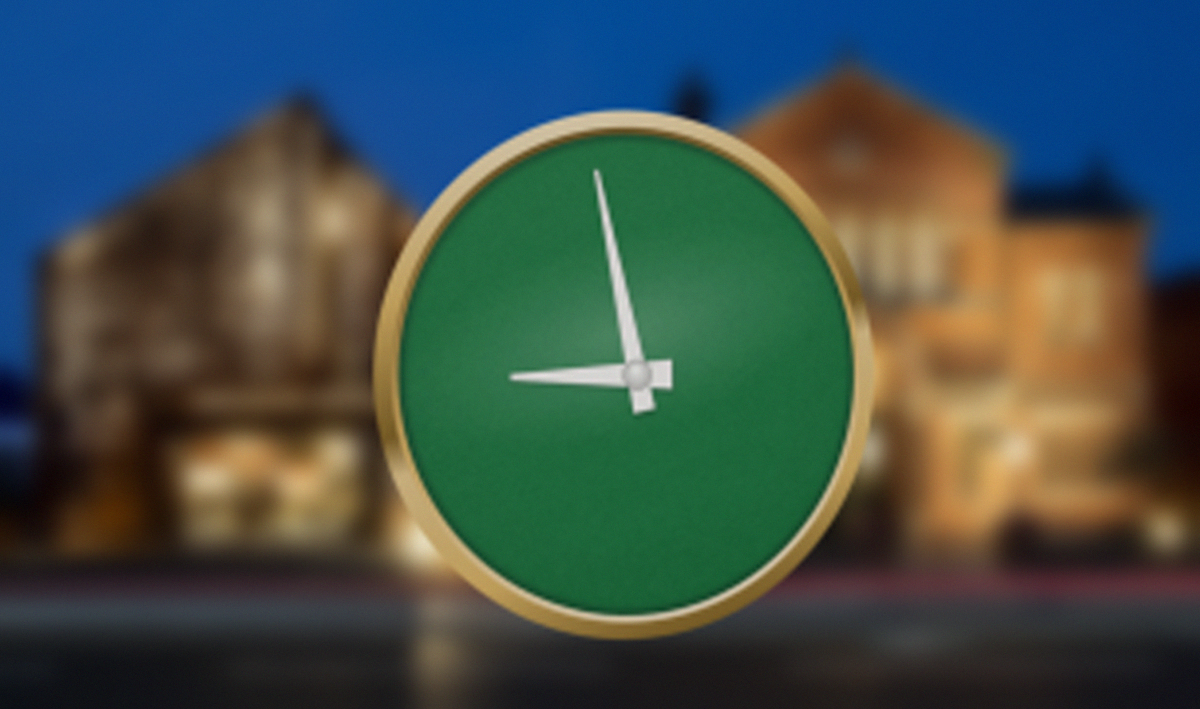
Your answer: **8:58**
